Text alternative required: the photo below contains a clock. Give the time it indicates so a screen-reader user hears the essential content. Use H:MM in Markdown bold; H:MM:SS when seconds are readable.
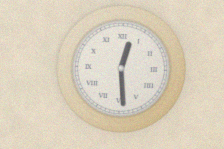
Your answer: **12:29**
